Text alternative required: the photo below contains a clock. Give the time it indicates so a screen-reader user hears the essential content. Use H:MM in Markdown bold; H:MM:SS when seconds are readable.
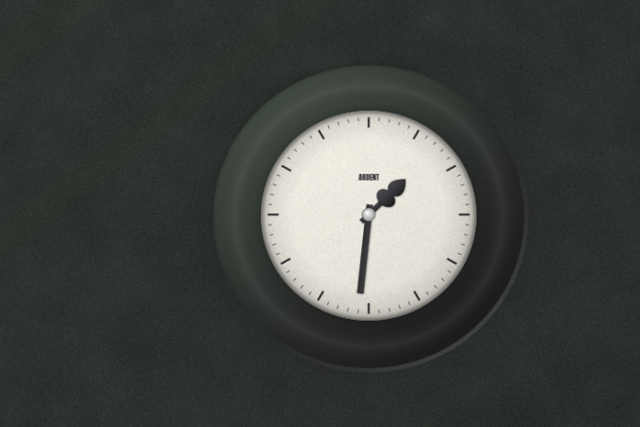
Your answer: **1:31**
